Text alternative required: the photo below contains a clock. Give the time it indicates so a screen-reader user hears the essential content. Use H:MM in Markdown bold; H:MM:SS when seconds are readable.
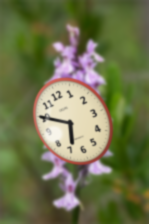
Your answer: **6:50**
